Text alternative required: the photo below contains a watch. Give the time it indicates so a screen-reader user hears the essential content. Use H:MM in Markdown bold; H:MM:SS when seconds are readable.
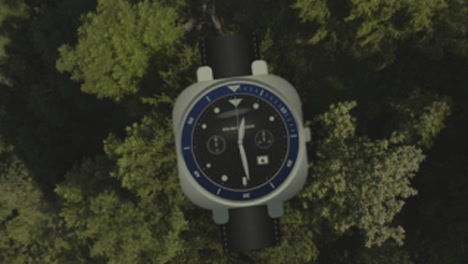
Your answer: **12:29**
